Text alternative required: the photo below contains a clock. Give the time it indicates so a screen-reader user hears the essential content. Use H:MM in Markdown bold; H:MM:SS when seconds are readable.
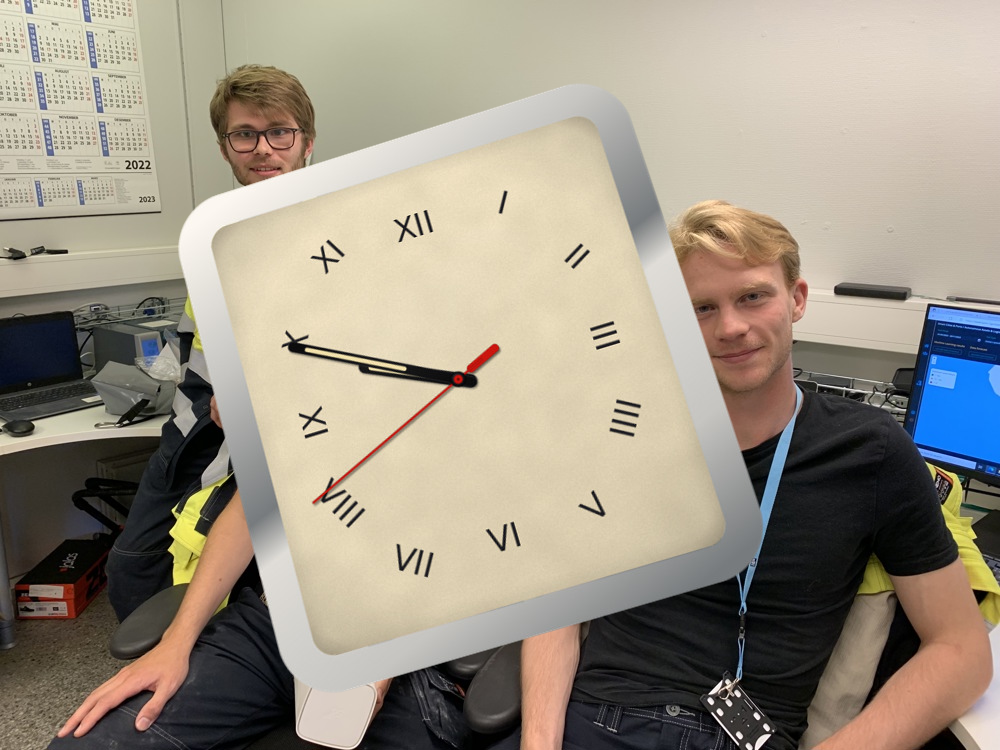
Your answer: **9:49:41**
